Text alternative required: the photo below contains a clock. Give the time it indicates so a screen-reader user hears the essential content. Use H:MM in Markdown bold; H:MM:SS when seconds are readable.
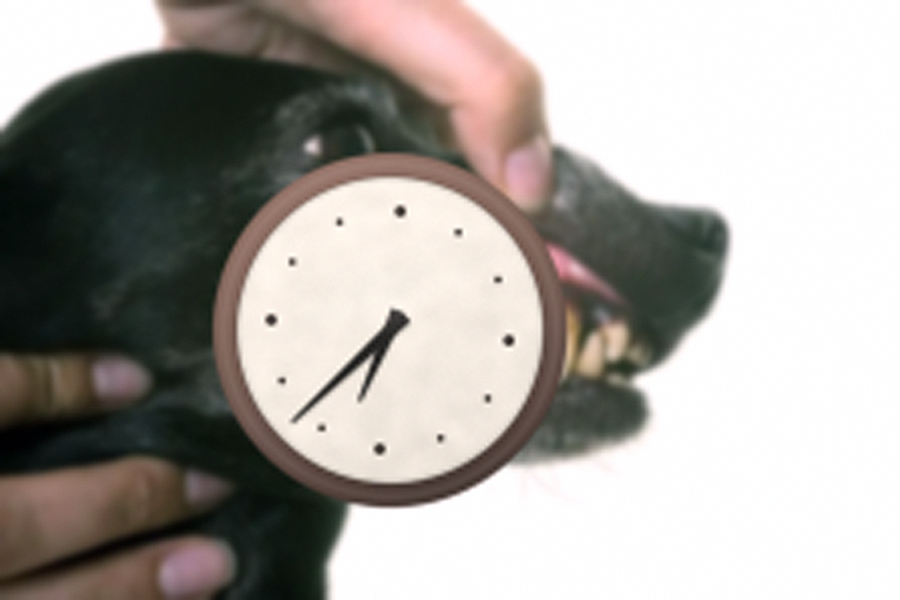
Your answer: **6:37**
